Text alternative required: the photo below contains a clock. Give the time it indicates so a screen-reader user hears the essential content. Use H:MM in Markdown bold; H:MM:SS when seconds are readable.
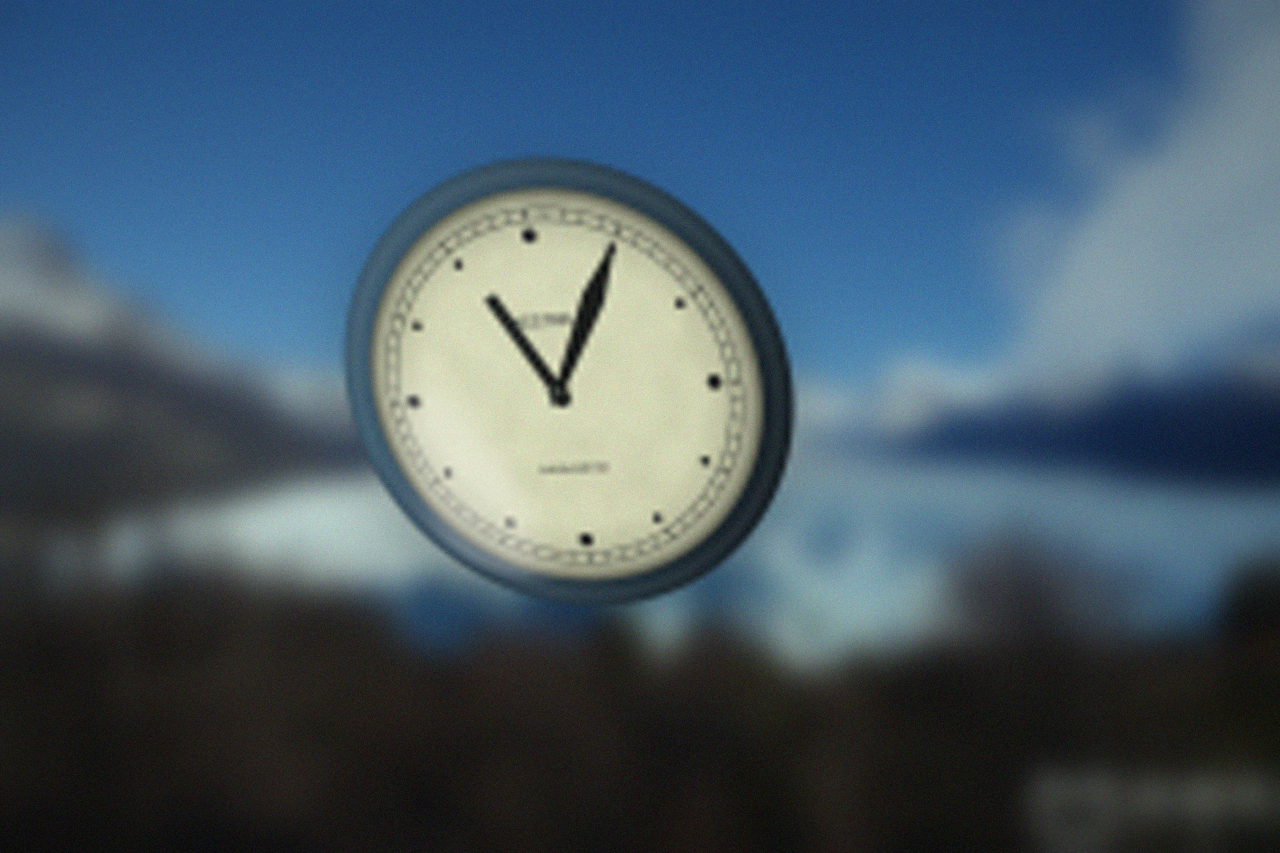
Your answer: **11:05**
